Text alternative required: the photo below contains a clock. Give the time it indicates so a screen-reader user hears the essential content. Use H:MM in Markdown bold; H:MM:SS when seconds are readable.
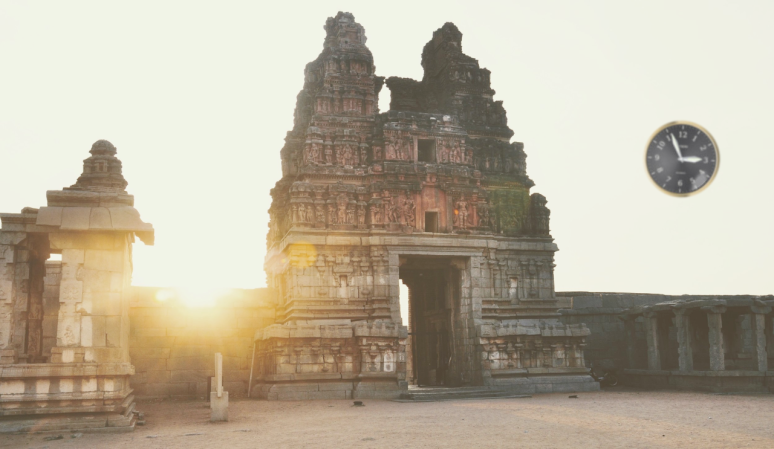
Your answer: **2:56**
